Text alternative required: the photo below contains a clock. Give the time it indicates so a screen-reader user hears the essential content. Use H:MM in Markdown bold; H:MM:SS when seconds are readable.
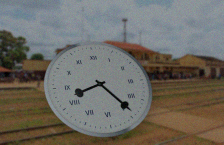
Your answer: **8:24**
